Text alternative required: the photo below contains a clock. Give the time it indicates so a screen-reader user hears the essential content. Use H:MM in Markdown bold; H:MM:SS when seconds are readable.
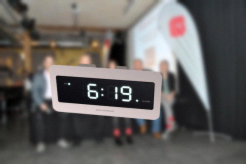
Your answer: **6:19**
